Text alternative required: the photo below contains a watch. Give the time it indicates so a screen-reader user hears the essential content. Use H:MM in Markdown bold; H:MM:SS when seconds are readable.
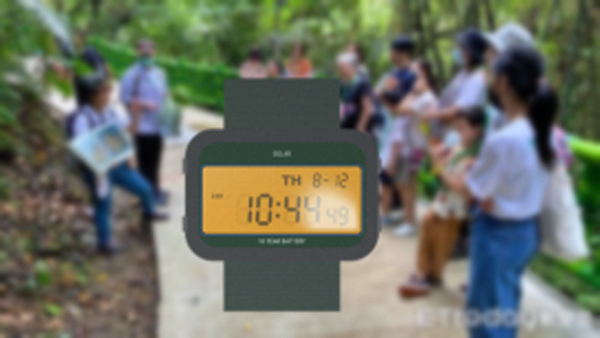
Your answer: **10:44:49**
